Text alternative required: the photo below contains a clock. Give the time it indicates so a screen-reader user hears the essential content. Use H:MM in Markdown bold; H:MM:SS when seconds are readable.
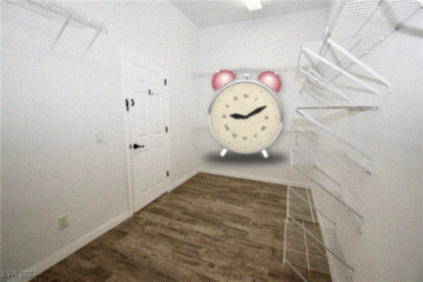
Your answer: **9:10**
